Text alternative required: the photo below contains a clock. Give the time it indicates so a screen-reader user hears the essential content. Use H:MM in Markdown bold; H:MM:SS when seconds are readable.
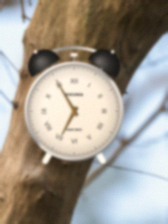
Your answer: **6:55**
